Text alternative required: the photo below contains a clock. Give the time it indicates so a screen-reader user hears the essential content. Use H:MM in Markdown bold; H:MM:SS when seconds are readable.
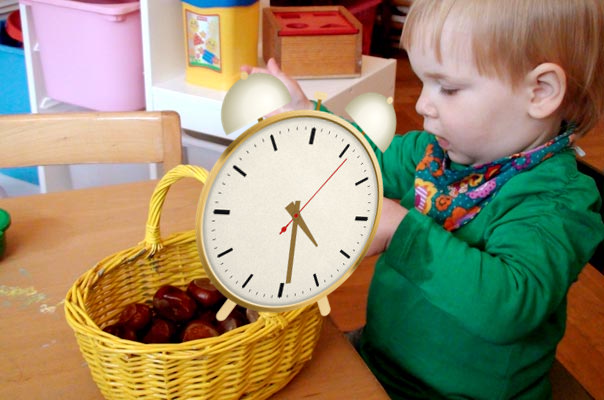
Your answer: **4:29:06**
